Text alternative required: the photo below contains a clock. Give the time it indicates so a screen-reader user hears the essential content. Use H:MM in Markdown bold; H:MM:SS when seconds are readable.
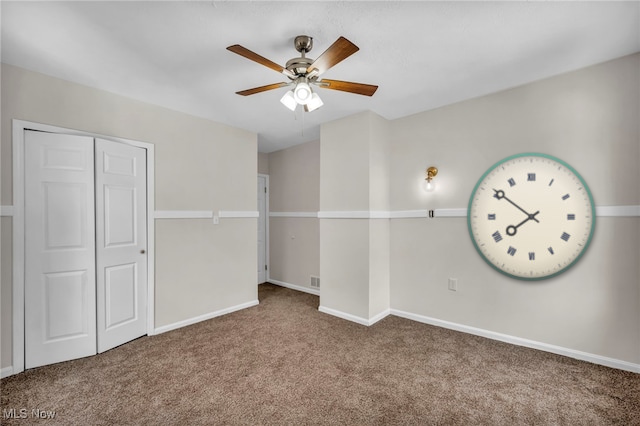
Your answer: **7:51**
